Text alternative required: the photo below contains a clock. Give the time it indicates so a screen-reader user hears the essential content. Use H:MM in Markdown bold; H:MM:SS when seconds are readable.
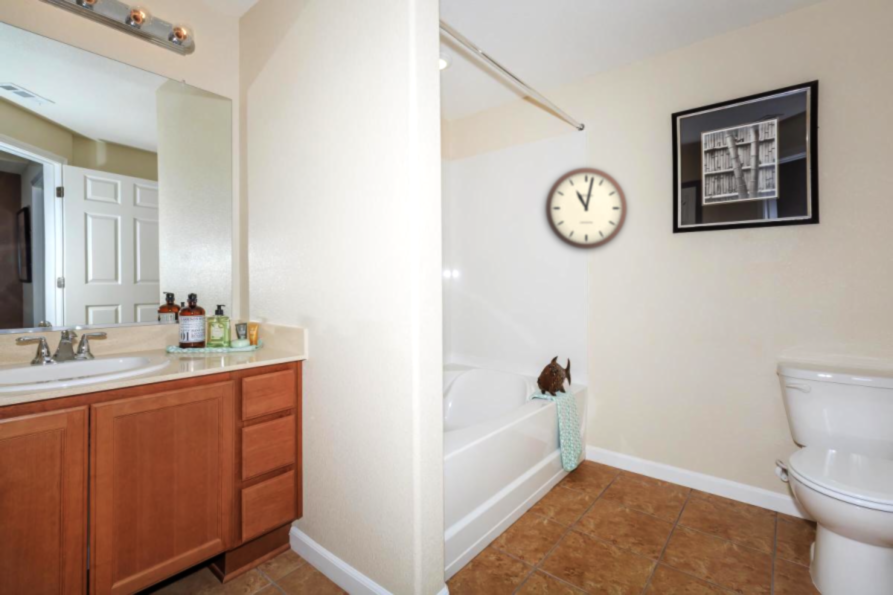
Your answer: **11:02**
